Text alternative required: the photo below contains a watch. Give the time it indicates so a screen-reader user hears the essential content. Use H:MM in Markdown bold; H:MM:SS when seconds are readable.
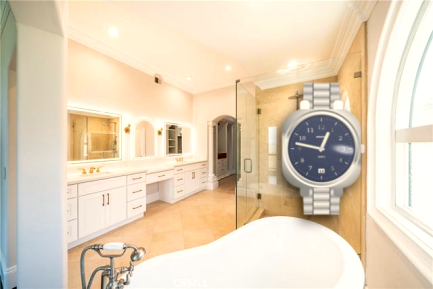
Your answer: **12:47**
